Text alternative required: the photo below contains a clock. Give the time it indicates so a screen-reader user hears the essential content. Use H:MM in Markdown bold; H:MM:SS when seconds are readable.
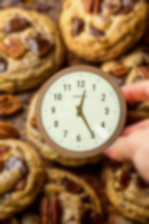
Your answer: **12:25**
